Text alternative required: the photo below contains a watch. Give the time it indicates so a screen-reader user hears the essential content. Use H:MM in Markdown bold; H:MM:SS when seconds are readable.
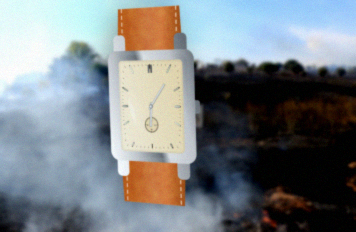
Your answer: **6:06**
